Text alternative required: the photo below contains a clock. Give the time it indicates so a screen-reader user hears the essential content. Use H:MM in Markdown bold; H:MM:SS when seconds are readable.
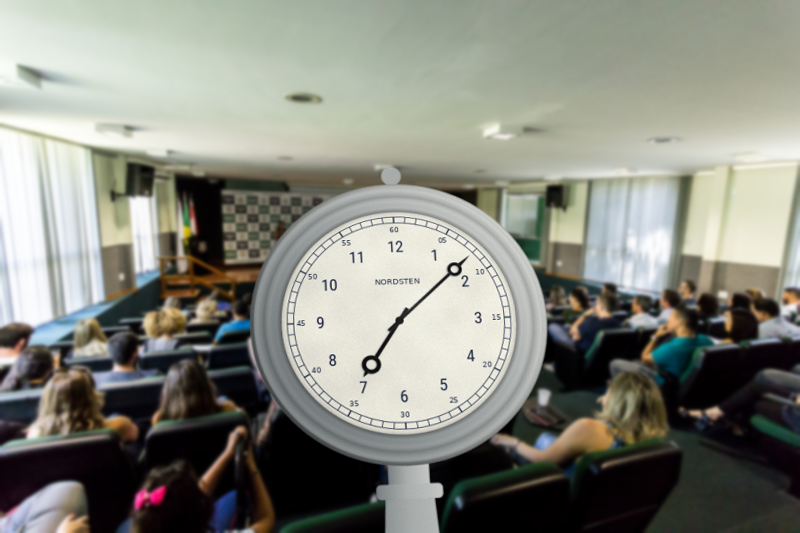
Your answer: **7:08**
